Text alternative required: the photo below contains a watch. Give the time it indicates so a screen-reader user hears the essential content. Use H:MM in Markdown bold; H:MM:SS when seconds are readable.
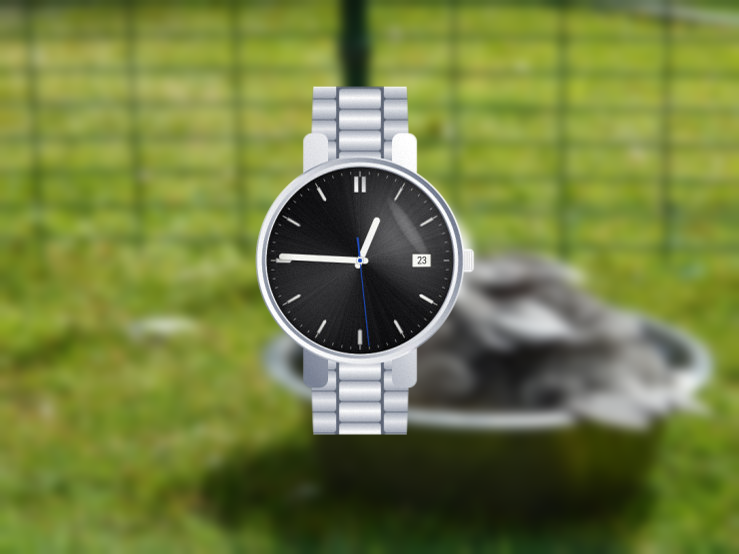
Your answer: **12:45:29**
